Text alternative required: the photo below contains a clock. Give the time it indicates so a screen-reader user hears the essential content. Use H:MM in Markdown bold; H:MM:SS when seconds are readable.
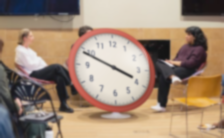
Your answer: **3:49**
